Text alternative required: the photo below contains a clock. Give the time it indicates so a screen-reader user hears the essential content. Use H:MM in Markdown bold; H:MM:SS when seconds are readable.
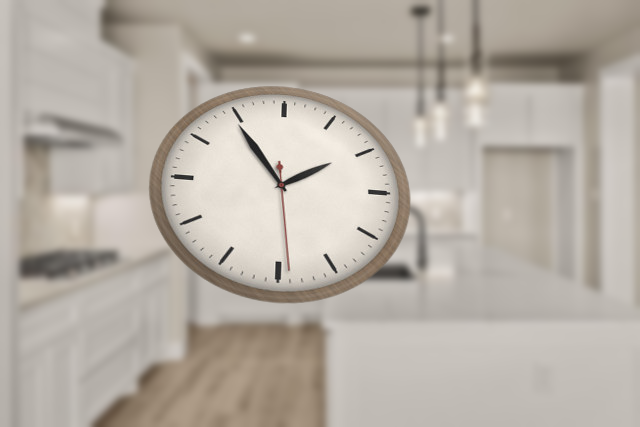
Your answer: **1:54:29**
